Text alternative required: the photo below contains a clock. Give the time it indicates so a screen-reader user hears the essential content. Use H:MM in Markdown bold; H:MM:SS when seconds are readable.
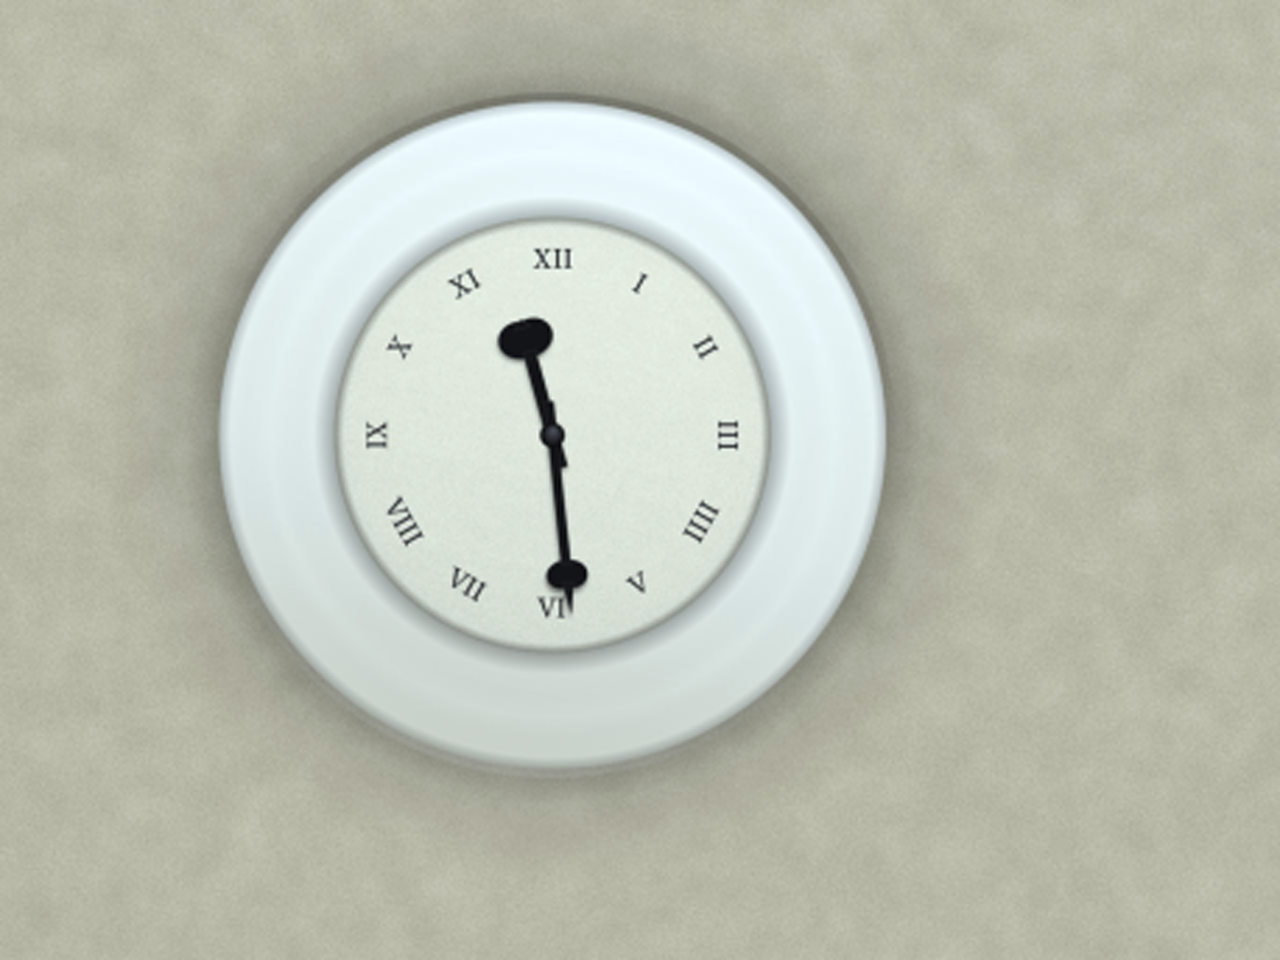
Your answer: **11:29**
